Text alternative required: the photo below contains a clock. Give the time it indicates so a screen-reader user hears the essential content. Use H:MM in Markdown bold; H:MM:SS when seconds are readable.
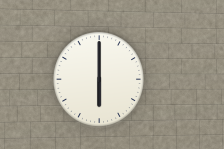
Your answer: **6:00**
